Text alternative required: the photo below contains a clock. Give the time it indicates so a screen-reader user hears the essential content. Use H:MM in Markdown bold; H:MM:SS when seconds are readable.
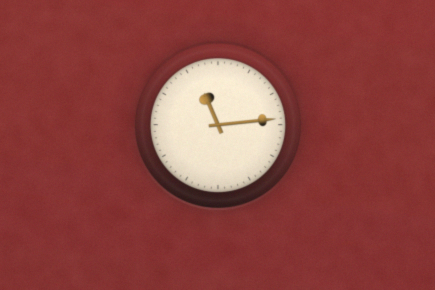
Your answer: **11:14**
